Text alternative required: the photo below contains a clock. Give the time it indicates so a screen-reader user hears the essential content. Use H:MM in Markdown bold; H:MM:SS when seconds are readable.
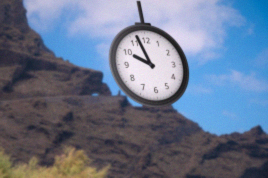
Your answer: **9:57**
